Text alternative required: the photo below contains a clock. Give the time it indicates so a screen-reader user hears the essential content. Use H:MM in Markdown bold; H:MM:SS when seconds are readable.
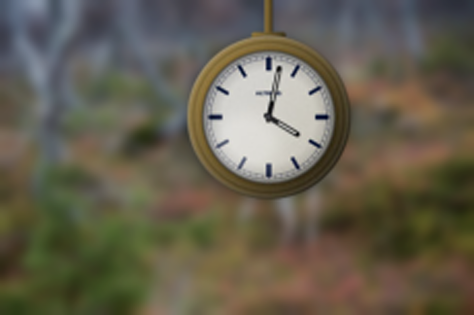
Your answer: **4:02**
